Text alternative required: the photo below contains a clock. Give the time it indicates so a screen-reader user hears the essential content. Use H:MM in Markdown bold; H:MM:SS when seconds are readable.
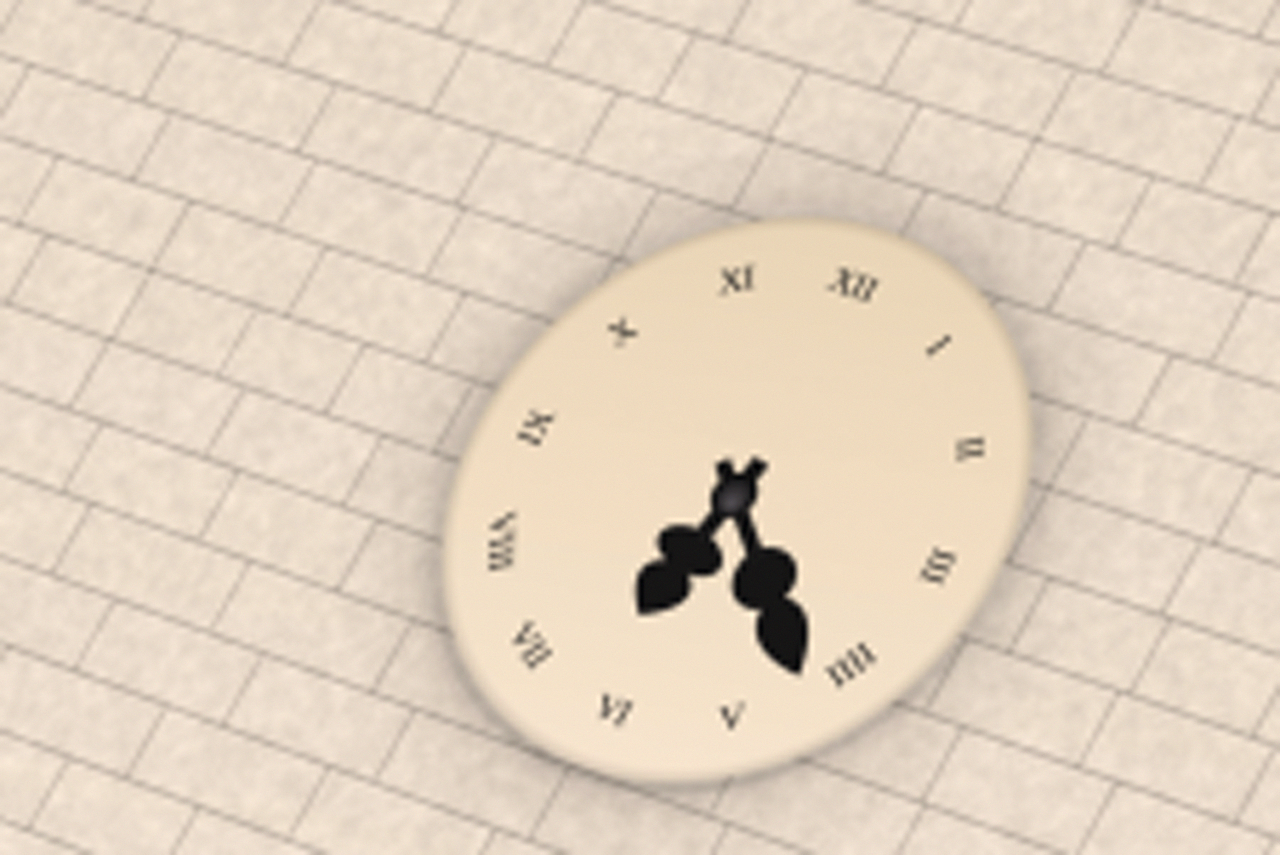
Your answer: **6:22**
